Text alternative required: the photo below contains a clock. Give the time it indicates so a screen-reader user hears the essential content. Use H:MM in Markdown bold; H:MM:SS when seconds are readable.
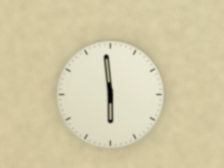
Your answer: **5:59**
